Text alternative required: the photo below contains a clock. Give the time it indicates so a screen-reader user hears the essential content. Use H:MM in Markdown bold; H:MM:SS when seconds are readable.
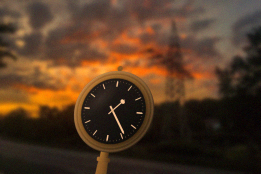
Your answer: **1:24**
